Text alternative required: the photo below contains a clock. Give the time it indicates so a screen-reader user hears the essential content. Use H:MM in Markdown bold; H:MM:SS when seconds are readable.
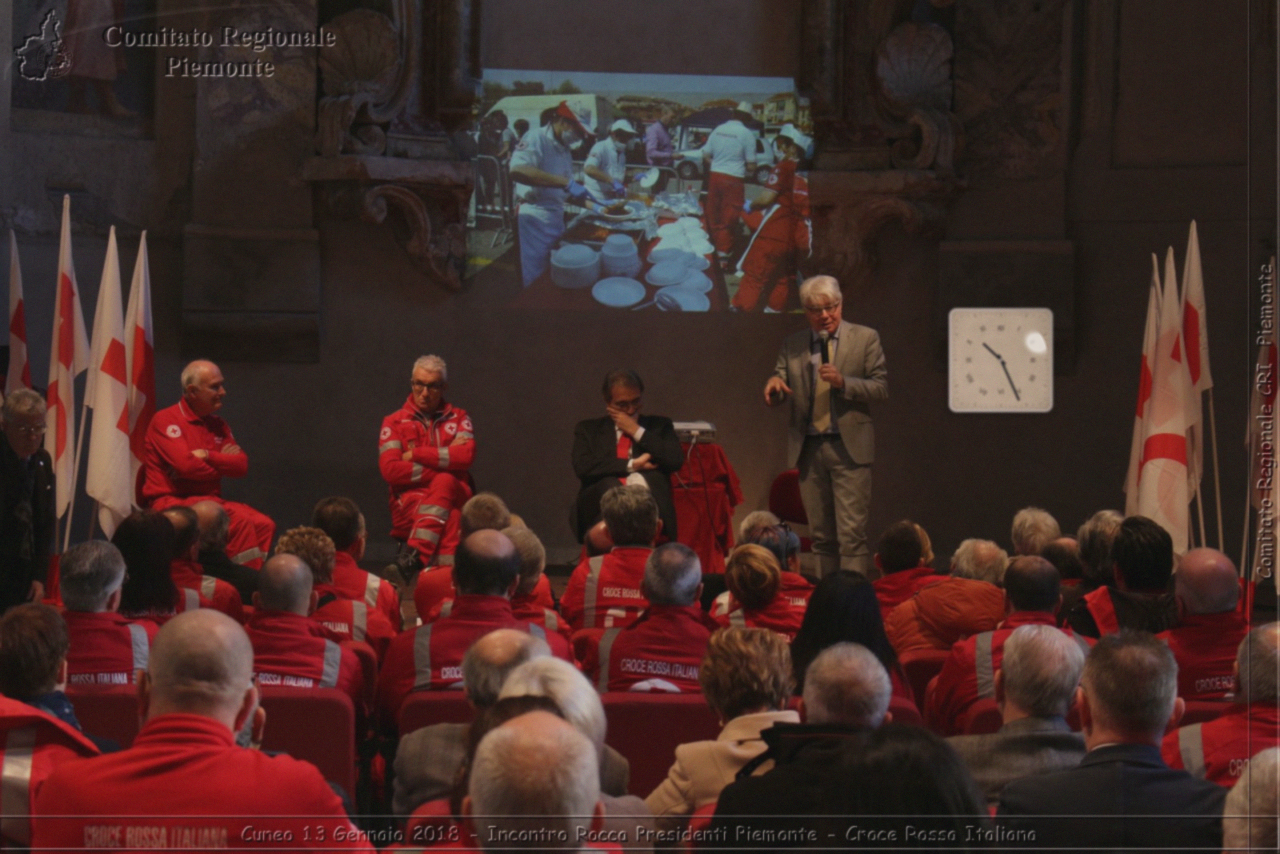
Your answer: **10:26**
